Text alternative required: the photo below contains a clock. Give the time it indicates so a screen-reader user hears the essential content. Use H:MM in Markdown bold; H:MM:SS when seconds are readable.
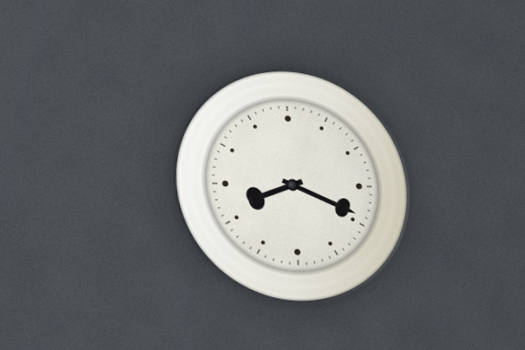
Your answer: **8:19**
